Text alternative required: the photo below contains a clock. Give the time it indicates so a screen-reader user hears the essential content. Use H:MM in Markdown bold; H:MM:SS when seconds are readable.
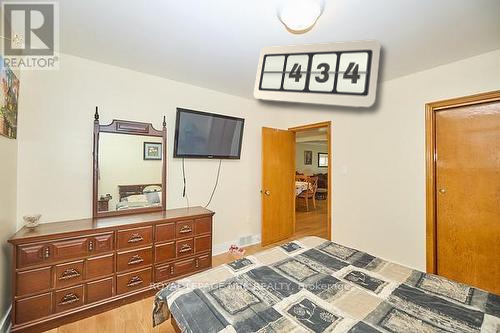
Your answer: **4:34**
